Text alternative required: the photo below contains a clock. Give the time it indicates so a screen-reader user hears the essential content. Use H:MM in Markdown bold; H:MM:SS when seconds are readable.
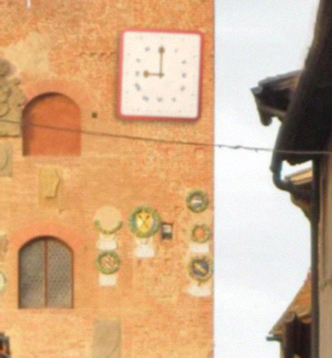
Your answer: **9:00**
